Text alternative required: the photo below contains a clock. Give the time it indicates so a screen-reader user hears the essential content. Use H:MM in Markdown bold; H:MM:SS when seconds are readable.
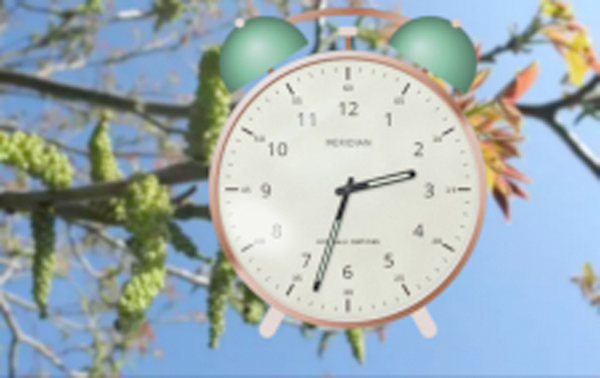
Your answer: **2:33**
